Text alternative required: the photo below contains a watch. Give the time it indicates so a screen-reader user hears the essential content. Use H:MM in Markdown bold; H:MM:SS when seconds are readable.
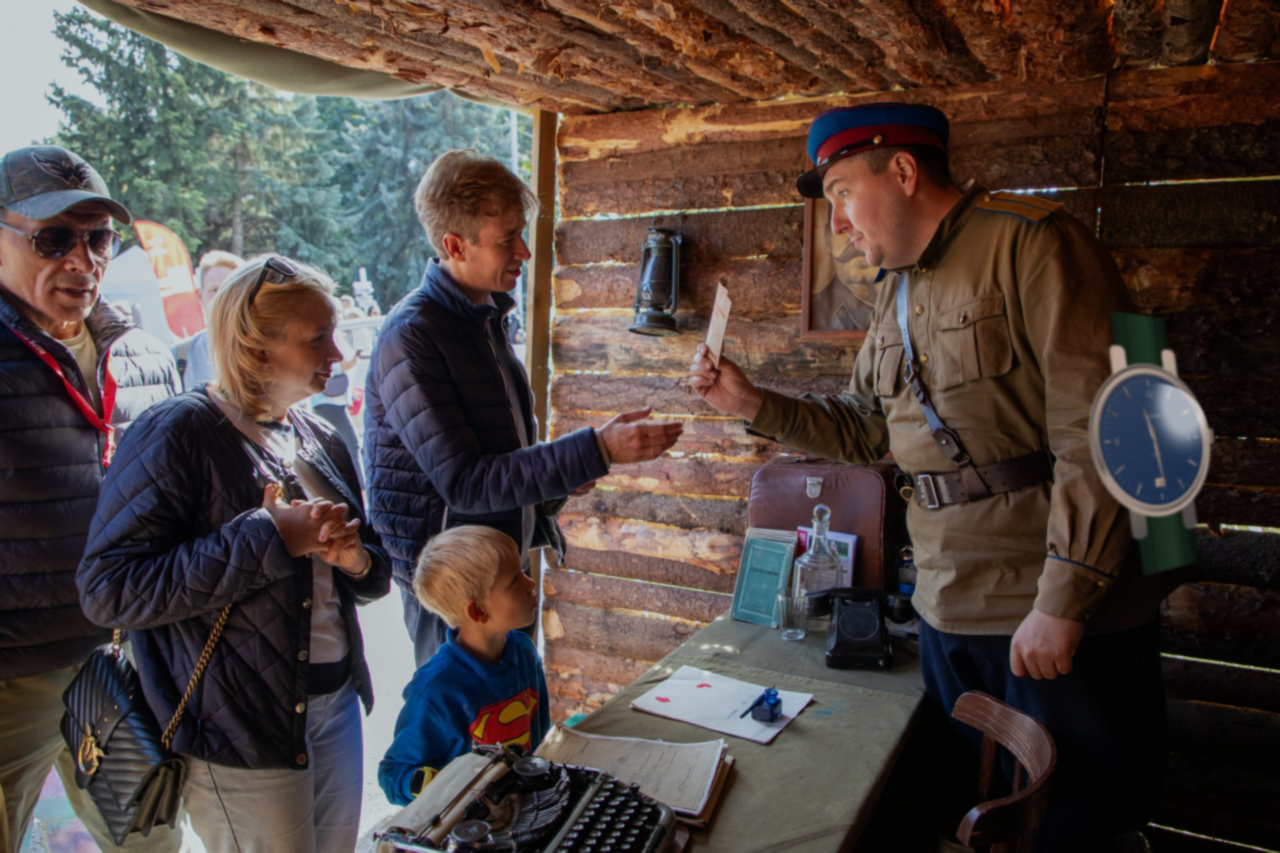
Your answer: **11:29**
